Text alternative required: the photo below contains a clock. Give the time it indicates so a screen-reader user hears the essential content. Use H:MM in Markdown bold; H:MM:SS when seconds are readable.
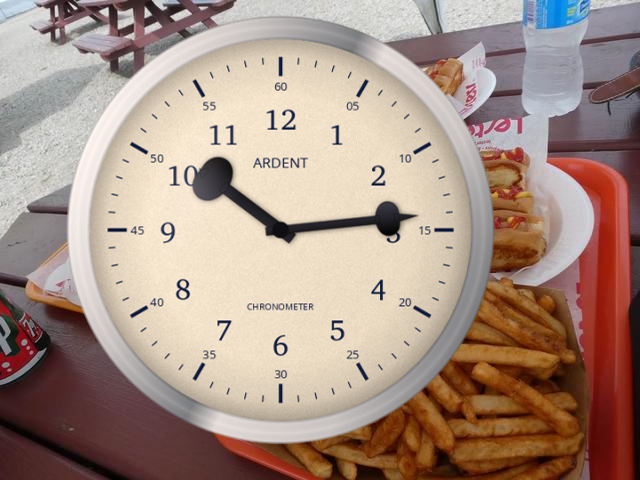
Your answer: **10:14**
